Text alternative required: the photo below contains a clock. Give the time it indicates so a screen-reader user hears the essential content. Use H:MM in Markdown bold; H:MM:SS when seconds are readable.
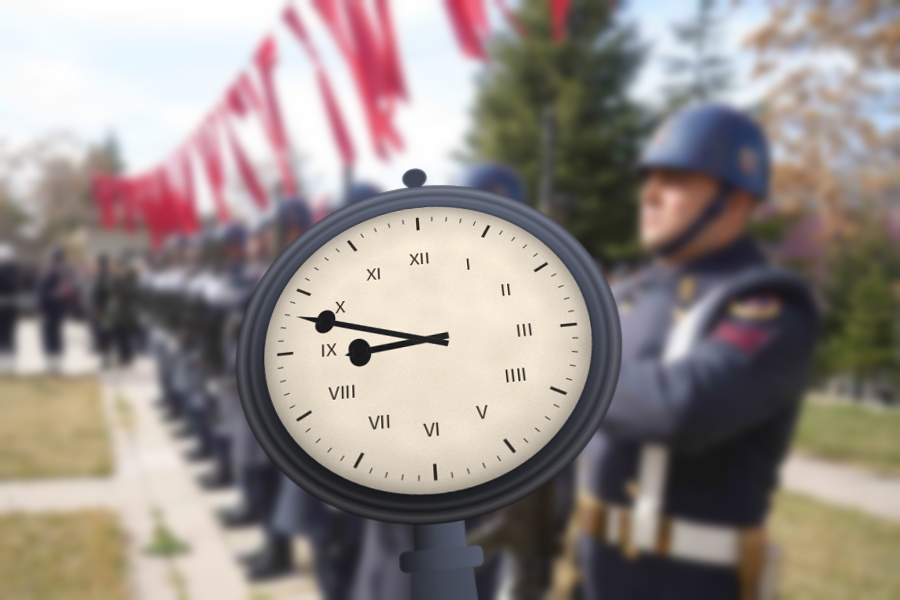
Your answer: **8:48**
